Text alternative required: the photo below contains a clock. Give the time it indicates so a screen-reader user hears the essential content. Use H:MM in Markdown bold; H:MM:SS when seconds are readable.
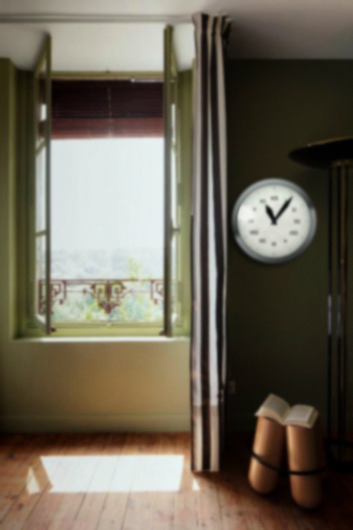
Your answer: **11:06**
